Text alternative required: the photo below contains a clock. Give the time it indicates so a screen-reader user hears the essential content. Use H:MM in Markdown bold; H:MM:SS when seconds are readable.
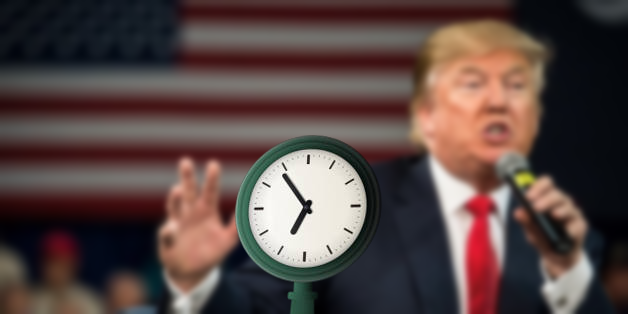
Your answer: **6:54**
